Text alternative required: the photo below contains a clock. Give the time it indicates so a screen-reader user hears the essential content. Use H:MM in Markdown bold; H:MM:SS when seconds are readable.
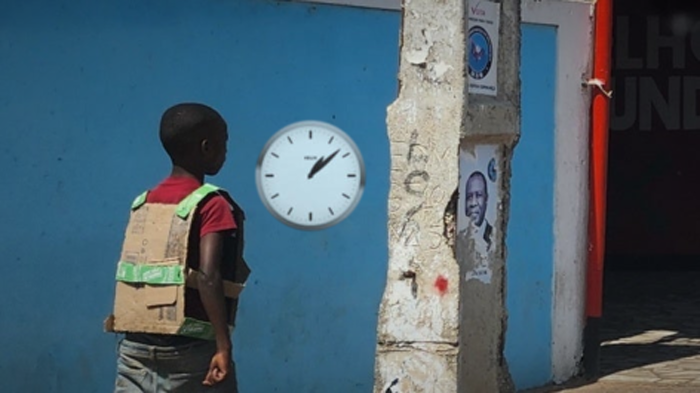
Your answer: **1:08**
